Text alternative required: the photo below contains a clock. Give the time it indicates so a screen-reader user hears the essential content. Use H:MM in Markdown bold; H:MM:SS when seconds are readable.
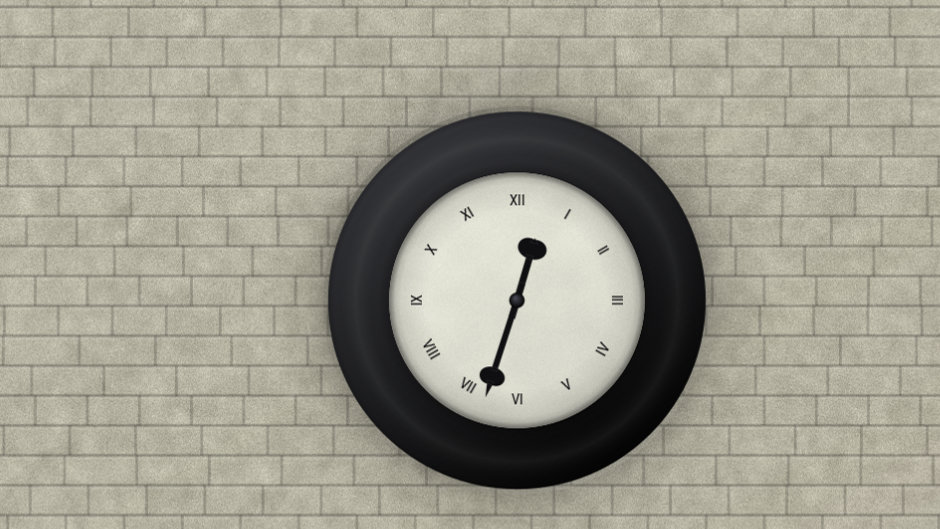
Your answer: **12:33**
